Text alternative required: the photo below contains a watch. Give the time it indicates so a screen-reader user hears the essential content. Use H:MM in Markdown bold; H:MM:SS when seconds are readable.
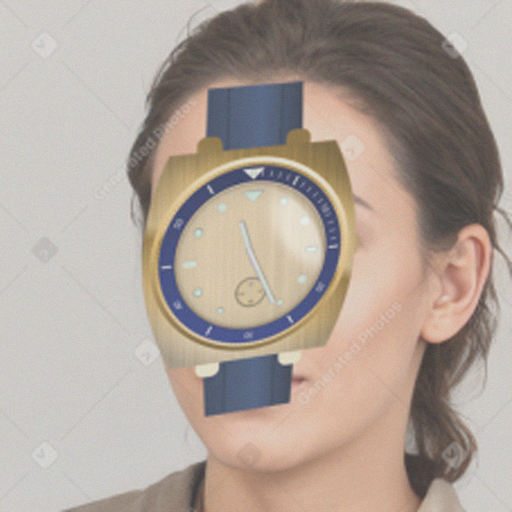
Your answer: **11:26**
